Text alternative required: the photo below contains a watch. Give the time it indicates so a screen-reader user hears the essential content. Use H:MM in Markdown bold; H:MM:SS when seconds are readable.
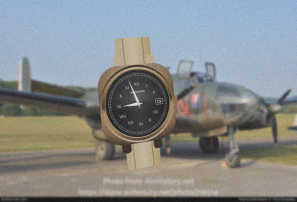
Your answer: **8:57**
